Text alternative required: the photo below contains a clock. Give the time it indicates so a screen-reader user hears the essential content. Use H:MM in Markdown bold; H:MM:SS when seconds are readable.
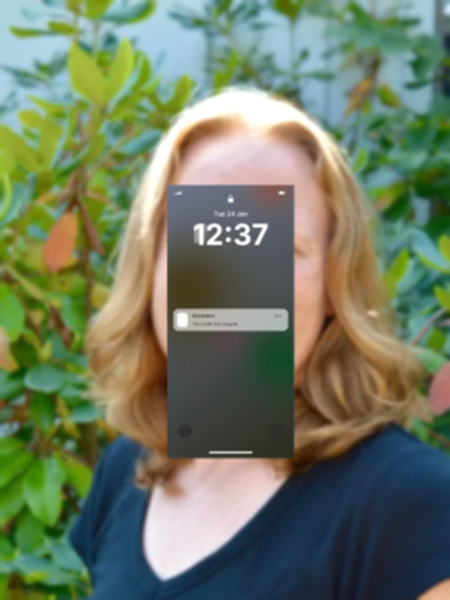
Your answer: **12:37**
